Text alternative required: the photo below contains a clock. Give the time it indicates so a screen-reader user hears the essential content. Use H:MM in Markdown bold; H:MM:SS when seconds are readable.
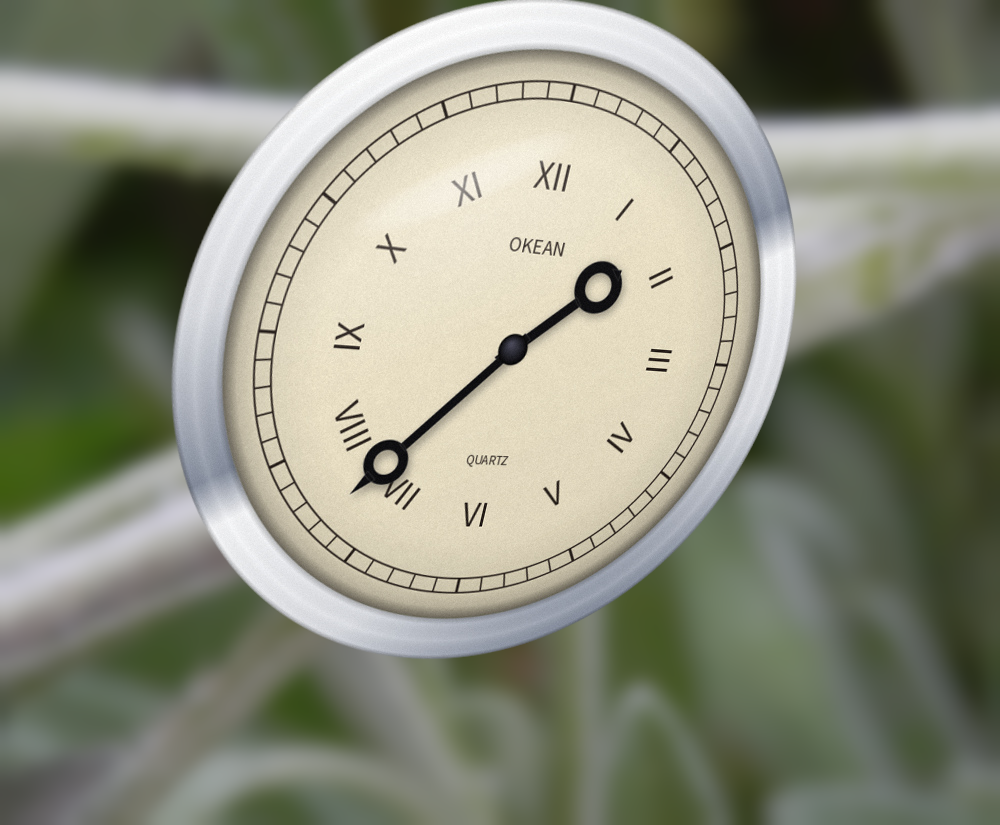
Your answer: **1:37**
